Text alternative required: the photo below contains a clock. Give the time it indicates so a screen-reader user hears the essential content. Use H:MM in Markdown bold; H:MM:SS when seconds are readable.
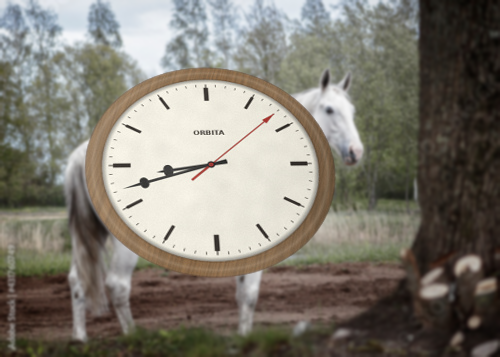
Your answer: **8:42:08**
